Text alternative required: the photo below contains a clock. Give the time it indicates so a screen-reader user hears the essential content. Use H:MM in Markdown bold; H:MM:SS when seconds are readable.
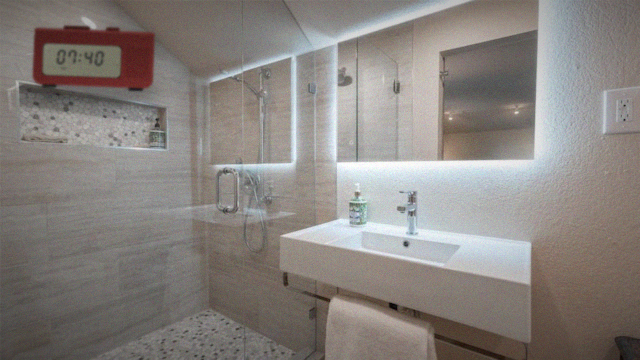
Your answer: **7:40**
